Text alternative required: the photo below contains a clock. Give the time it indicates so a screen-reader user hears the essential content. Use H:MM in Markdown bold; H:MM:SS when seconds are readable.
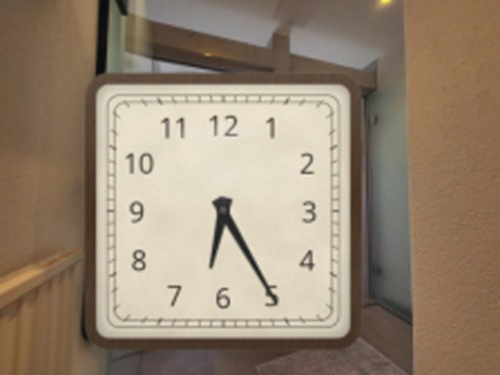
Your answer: **6:25**
